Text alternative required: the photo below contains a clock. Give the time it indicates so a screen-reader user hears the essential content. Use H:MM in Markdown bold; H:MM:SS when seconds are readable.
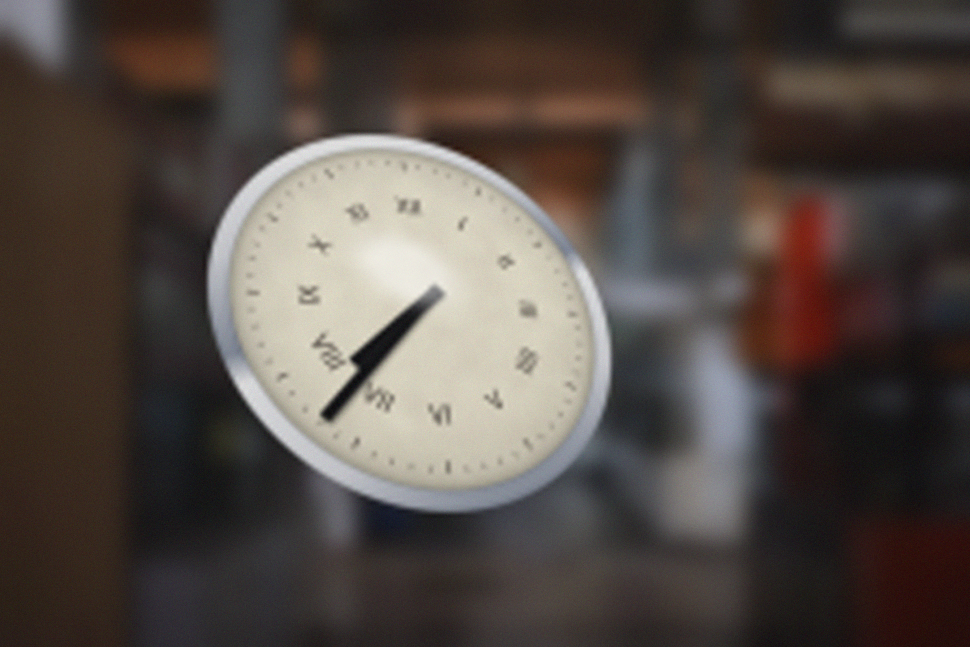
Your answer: **7:37**
